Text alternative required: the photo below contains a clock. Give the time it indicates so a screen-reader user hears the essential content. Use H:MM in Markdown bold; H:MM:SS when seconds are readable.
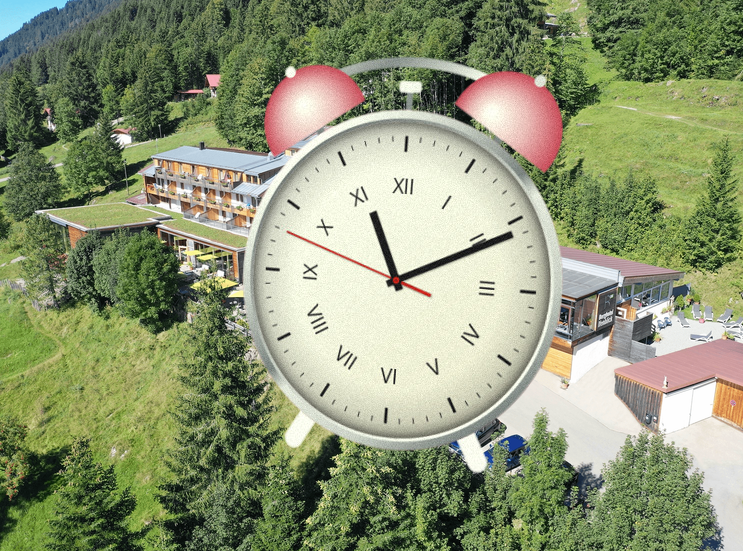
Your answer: **11:10:48**
